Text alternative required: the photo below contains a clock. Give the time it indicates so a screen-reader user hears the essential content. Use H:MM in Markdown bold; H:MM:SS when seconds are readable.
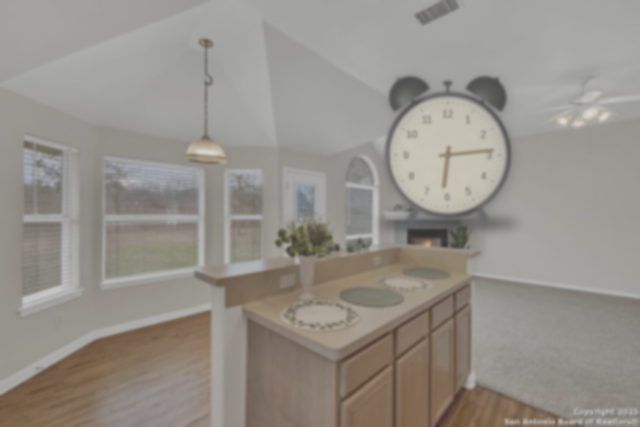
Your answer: **6:14**
